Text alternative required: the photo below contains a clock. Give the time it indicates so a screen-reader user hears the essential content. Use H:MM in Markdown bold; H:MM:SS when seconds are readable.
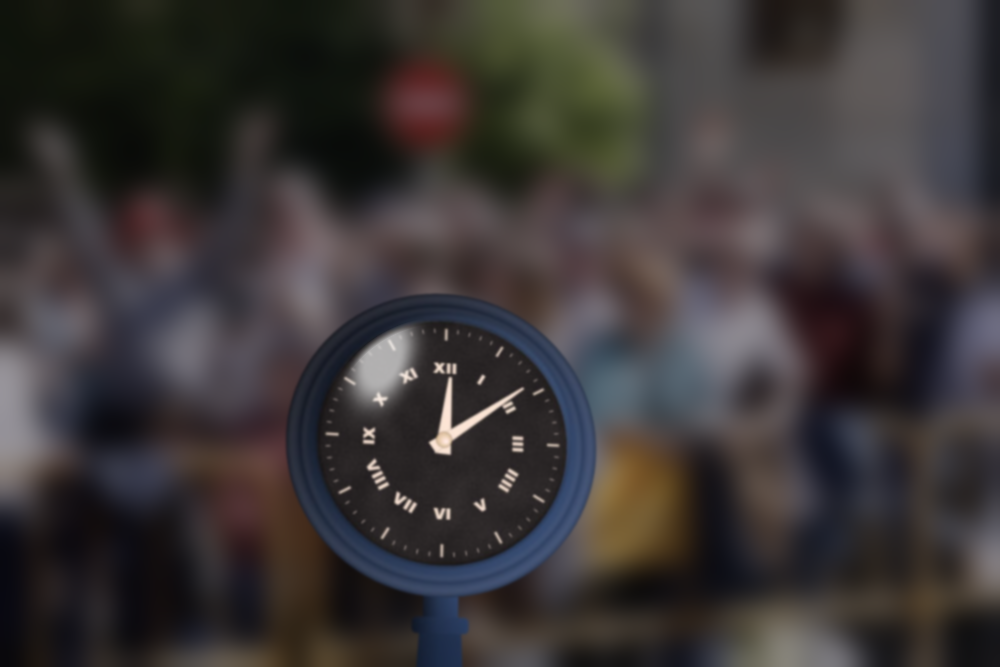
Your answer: **12:09**
